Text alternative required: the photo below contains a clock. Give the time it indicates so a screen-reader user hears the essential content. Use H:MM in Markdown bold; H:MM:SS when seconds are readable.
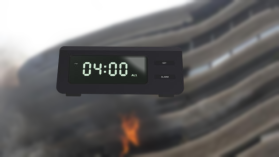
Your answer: **4:00**
